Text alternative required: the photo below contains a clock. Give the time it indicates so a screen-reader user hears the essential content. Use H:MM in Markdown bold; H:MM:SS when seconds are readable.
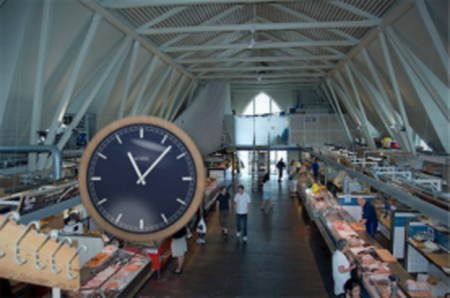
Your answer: **11:07**
